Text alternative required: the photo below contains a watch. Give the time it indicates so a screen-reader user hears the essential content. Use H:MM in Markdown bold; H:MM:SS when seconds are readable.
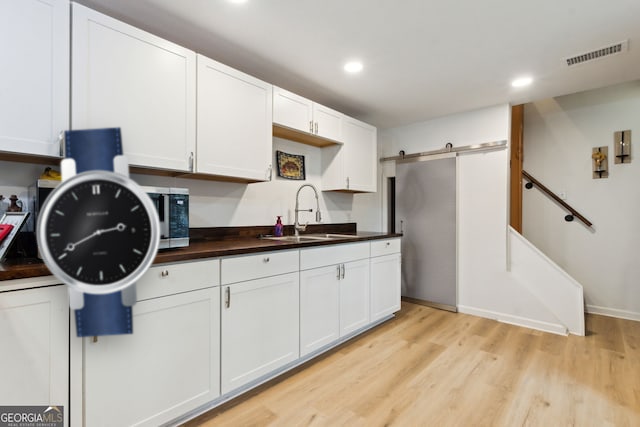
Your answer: **2:41**
